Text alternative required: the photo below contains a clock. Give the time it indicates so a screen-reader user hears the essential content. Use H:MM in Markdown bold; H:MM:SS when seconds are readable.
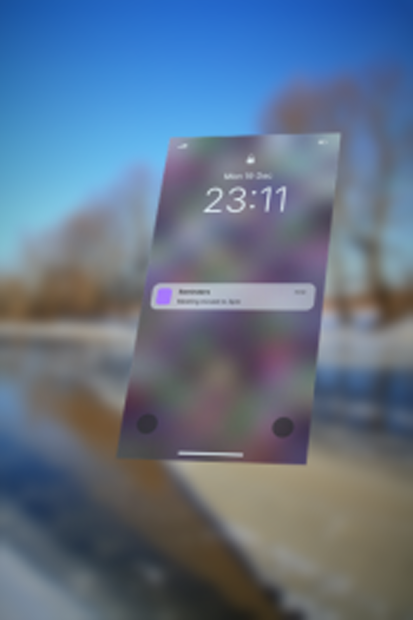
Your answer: **23:11**
